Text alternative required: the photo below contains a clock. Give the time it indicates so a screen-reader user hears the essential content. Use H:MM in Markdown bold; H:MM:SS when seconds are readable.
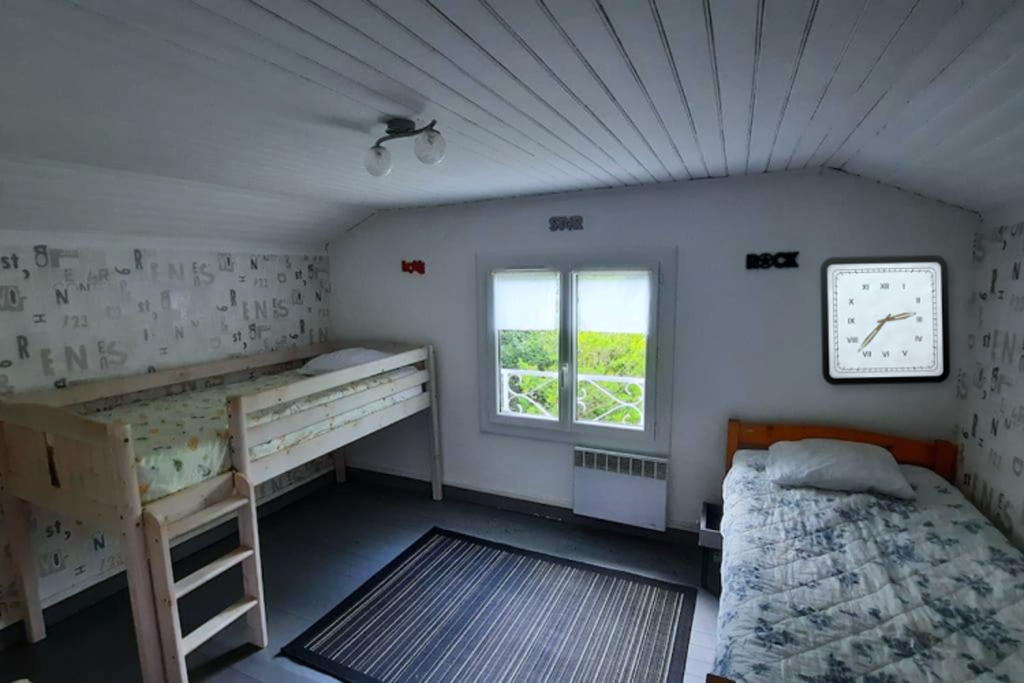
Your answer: **2:37**
